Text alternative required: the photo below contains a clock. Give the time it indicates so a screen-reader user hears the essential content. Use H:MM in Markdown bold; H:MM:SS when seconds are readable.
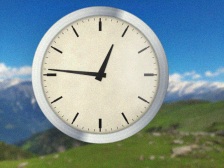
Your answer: **12:46**
